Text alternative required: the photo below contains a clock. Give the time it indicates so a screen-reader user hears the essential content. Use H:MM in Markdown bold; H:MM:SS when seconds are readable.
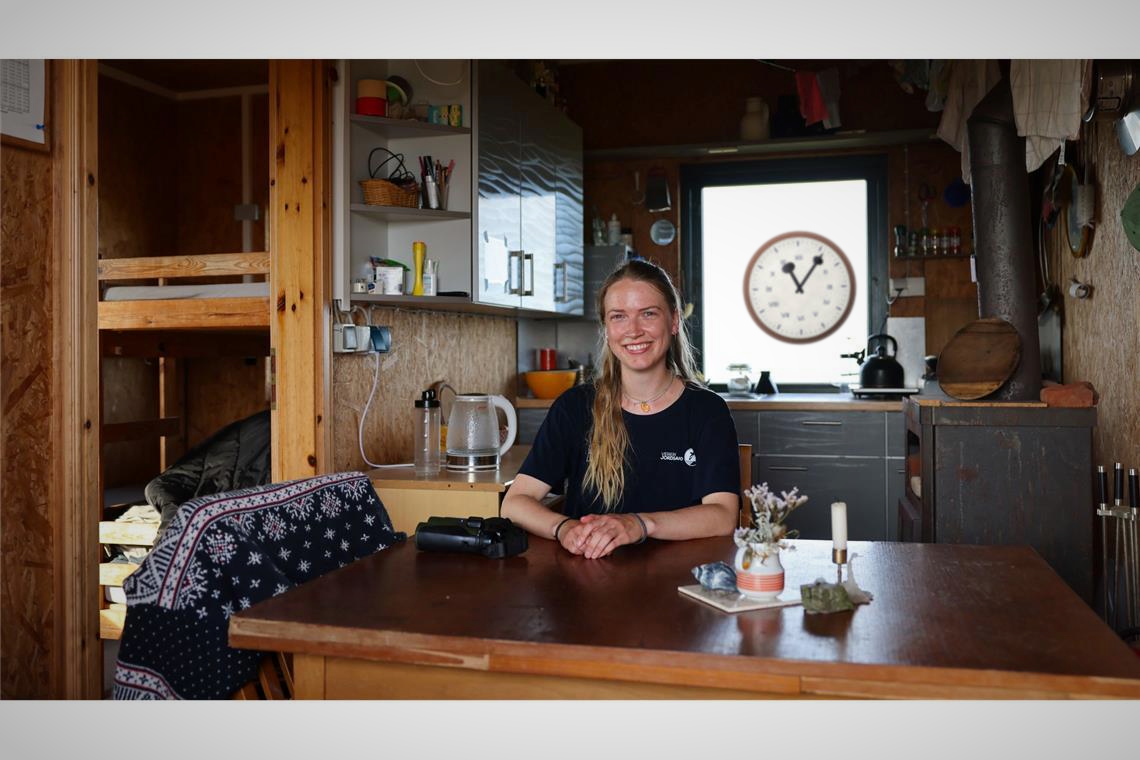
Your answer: **11:06**
